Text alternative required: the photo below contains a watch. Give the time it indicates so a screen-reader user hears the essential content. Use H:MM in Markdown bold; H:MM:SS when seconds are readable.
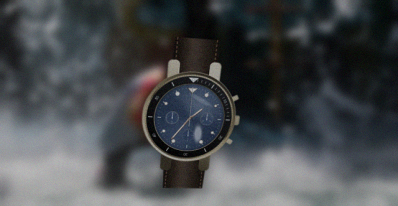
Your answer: **1:36**
